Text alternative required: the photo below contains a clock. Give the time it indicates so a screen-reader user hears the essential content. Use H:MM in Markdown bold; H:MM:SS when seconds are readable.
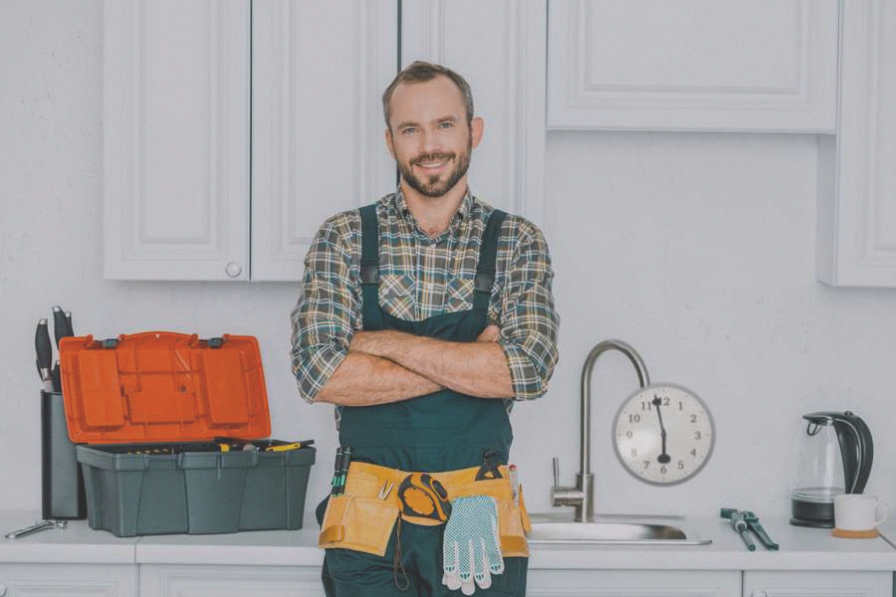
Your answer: **5:58**
